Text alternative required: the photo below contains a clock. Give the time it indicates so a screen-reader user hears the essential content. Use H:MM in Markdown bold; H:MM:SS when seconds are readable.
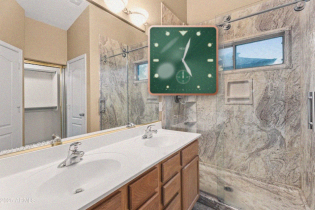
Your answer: **5:03**
